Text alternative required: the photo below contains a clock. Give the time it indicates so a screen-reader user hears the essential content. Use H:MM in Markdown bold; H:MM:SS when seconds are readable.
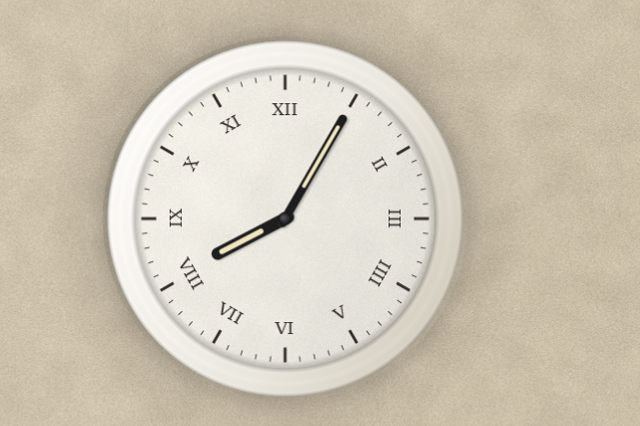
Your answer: **8:05**
